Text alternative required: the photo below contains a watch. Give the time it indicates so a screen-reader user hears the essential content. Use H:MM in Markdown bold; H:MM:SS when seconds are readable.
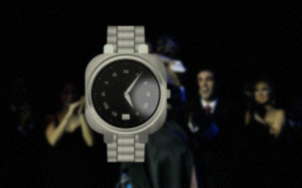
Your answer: **5:06**
